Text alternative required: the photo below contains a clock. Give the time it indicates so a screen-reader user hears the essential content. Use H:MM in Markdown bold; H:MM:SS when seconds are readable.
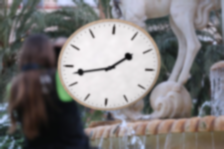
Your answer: **1:43**
